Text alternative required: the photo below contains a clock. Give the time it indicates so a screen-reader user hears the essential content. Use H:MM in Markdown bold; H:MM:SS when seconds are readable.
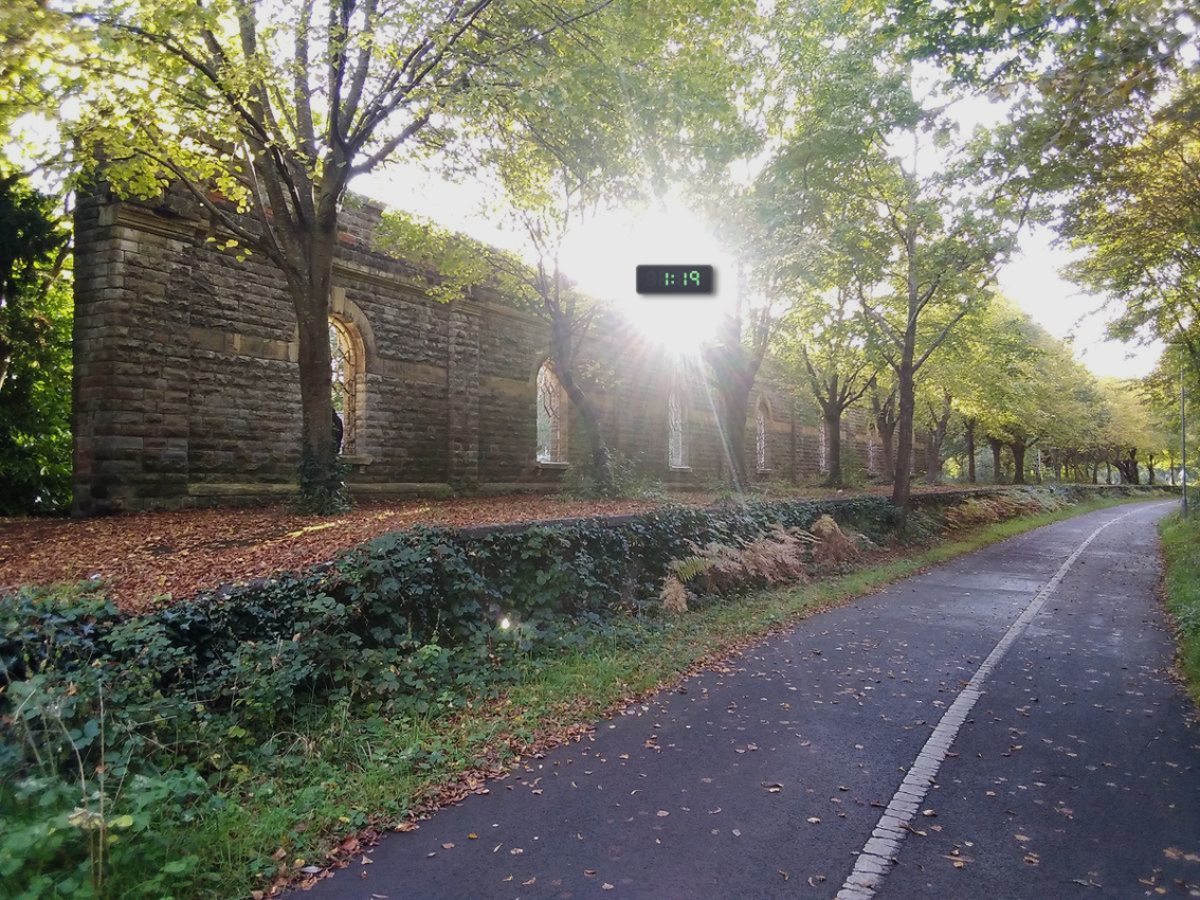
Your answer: **1:19**
